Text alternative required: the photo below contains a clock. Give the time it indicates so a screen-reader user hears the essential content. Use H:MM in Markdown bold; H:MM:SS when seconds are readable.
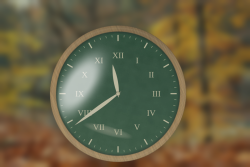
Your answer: **11:39**
